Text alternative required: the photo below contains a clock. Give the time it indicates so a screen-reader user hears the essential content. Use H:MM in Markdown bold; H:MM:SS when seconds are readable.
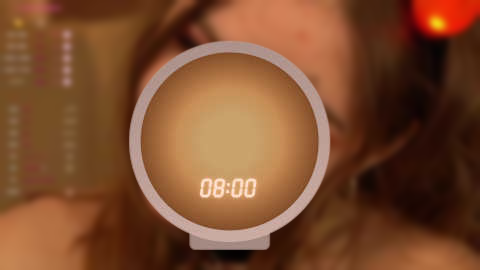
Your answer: **8:00**
